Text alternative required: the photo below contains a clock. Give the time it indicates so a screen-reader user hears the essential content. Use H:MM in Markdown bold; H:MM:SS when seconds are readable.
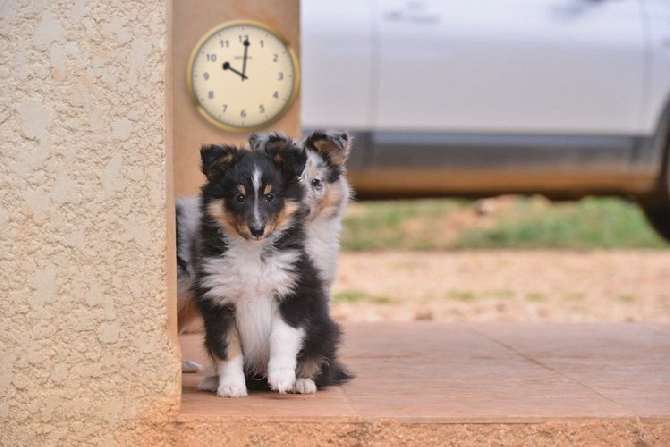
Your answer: **10:01**
